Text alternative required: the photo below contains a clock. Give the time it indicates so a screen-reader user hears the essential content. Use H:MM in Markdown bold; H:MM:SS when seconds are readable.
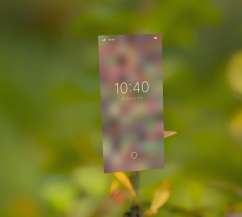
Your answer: **10:40**
